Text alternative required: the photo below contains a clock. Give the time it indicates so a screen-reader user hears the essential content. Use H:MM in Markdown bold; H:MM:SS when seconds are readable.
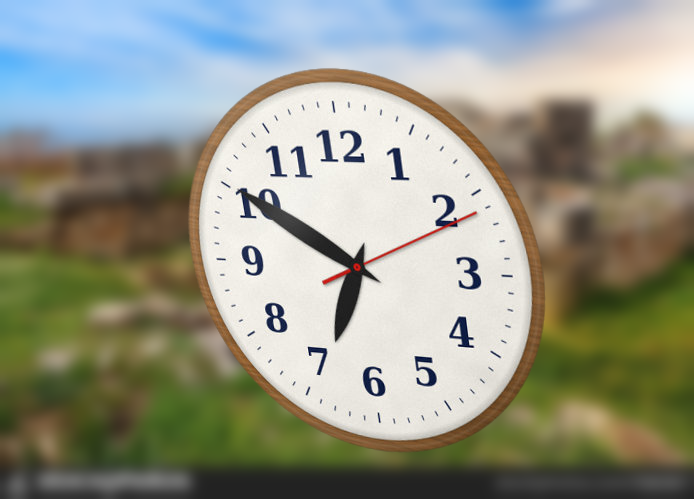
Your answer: **6:50:11**
